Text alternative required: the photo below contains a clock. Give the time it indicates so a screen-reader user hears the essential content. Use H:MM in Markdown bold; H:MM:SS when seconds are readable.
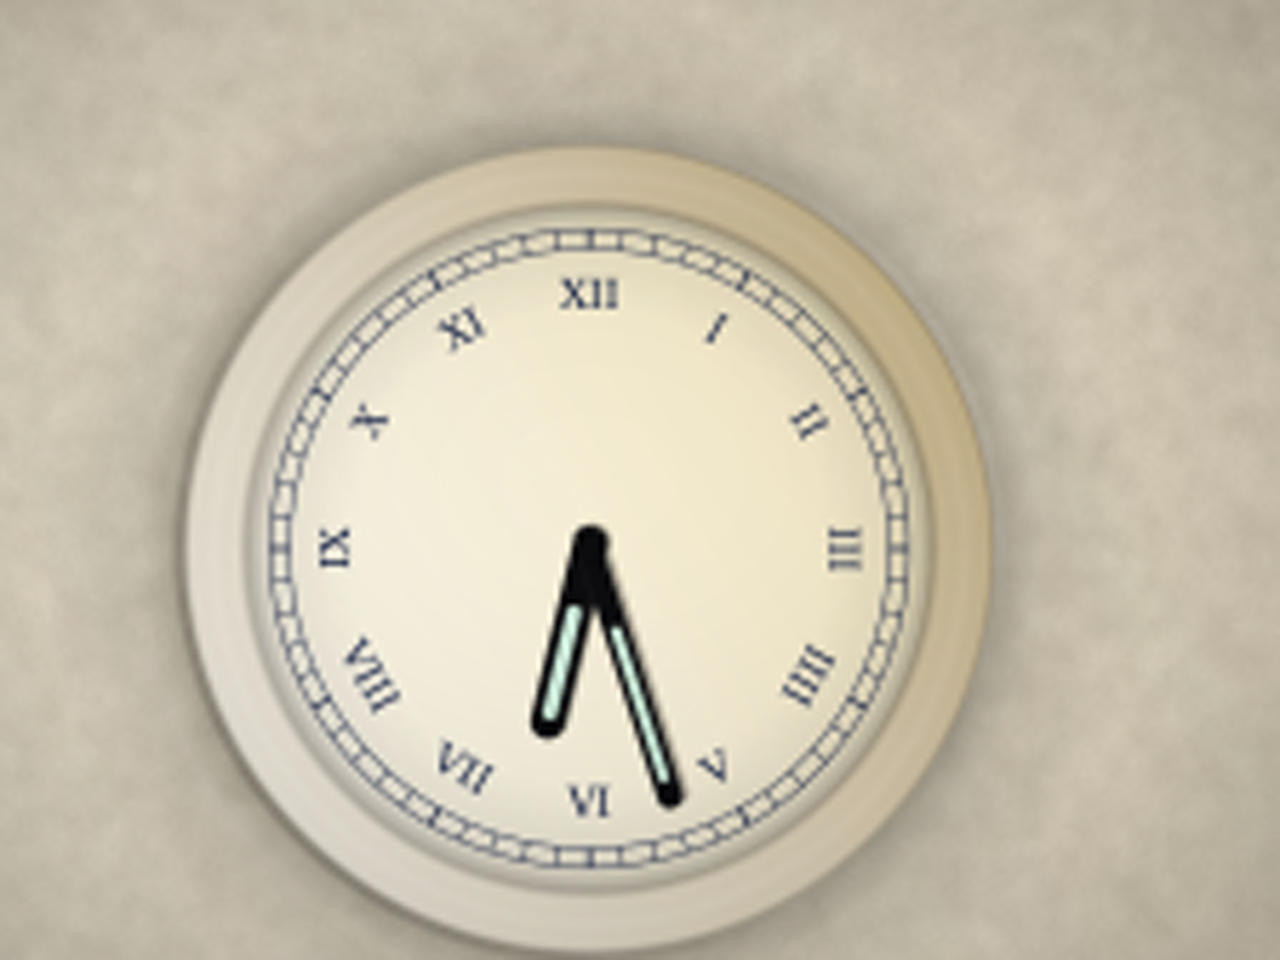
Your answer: **6:27**
